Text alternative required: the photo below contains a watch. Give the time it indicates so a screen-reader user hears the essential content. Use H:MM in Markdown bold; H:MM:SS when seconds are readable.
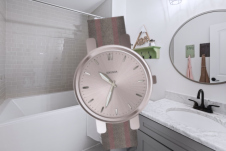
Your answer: **10:34**
